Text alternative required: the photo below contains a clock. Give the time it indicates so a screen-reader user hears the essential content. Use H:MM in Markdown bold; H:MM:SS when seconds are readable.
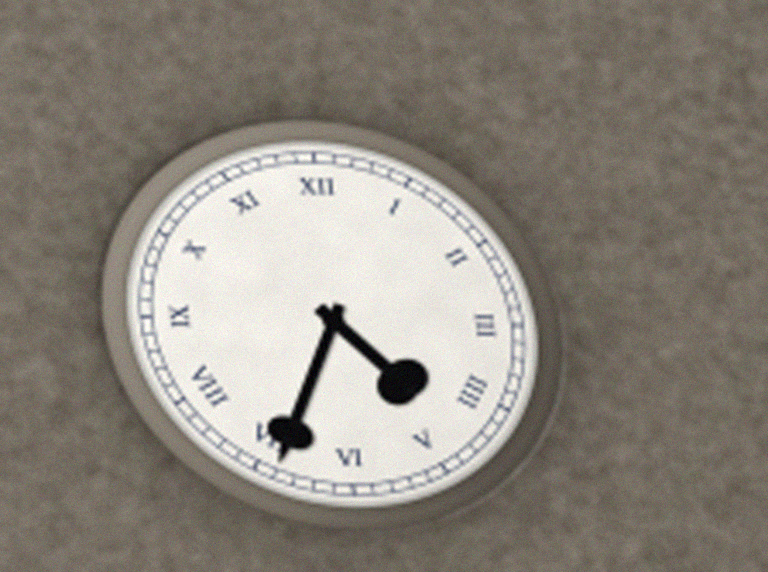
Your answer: **4:34**
